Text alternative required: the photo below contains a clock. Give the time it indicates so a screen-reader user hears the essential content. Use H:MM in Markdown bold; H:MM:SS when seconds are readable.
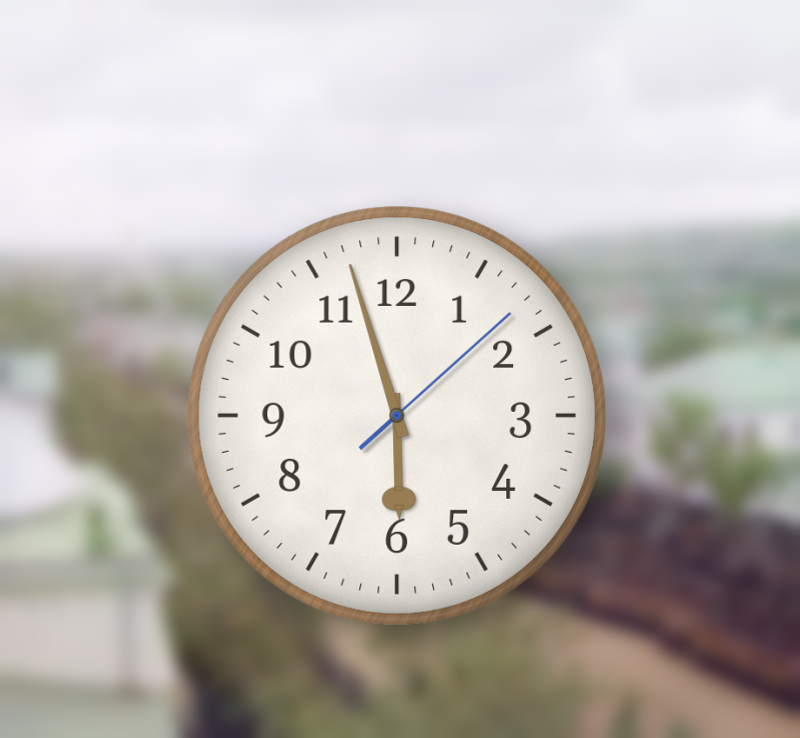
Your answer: **5:57:08**
